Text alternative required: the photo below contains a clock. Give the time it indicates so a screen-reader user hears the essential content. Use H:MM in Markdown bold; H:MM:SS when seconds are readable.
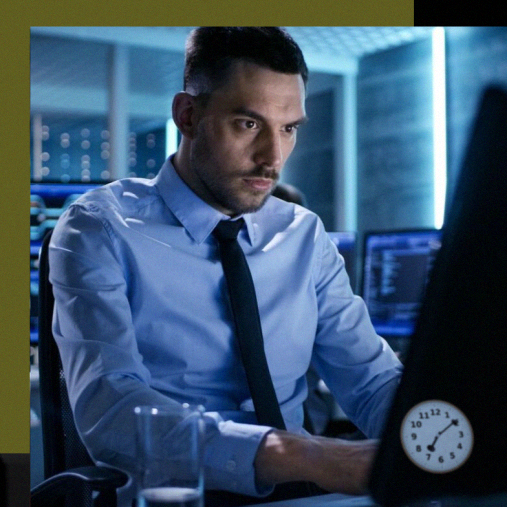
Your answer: **7:09**
